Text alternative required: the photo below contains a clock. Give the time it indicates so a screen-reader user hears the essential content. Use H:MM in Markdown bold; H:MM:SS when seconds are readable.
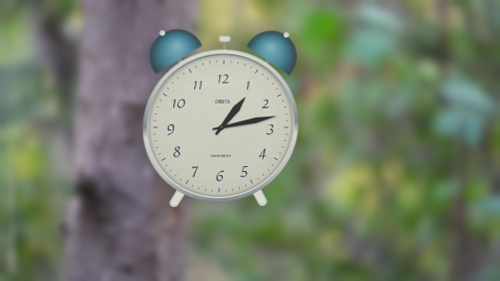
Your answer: **1:13**
